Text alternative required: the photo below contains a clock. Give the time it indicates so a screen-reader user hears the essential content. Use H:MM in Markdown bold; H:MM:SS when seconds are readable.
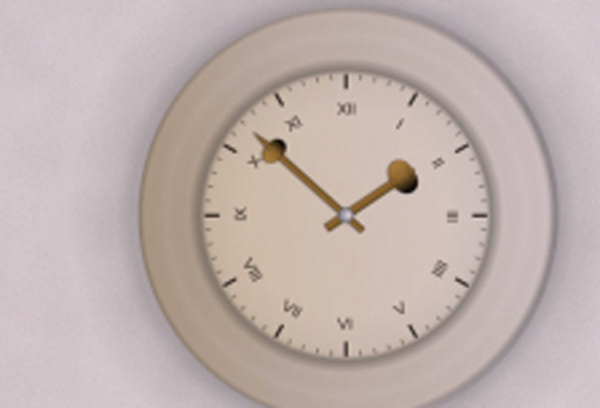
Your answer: **1:52**
